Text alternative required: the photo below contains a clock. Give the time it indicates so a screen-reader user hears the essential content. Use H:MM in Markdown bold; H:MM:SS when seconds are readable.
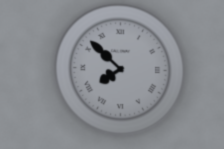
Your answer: **7:52**
